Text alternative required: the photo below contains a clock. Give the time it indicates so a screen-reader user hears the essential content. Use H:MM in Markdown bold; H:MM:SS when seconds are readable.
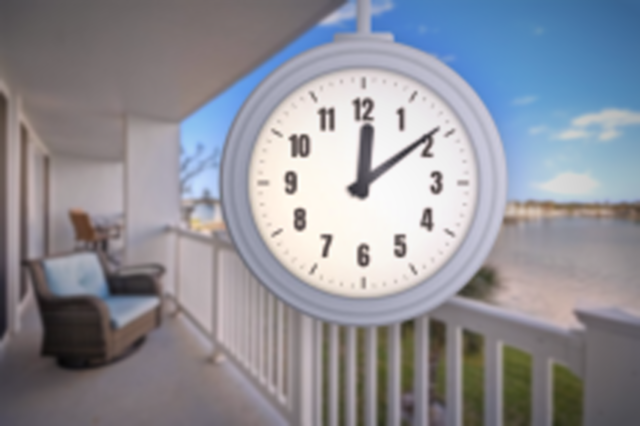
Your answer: **12:09**
